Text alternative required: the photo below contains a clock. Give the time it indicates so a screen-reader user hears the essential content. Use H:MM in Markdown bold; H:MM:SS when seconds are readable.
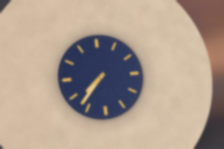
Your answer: **7:37**
